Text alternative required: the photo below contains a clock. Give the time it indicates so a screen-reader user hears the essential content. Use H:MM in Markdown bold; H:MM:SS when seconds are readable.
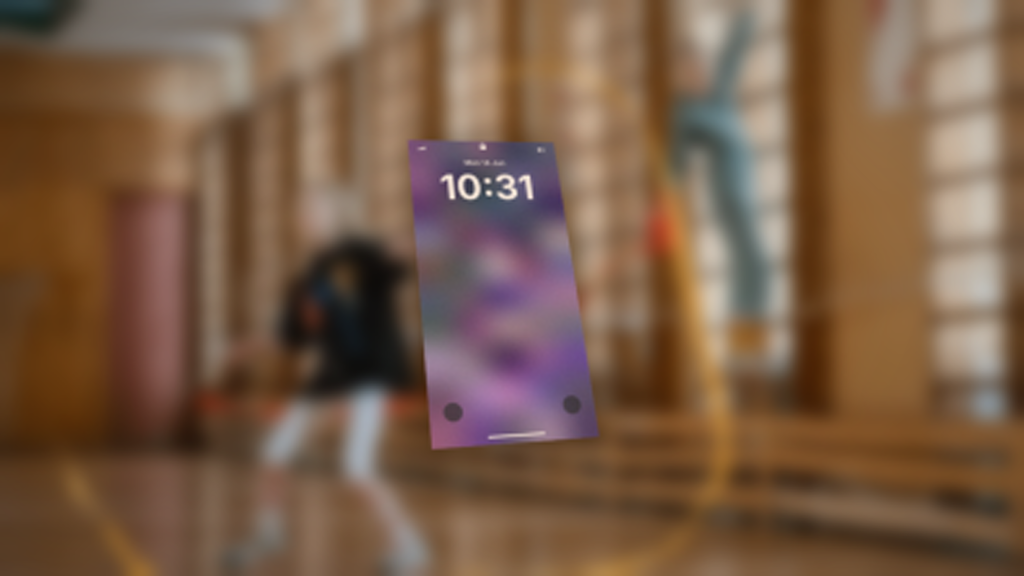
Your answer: **10:31**
